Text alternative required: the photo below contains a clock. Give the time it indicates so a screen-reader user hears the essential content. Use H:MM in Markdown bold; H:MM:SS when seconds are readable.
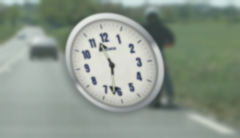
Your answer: **11:32**
